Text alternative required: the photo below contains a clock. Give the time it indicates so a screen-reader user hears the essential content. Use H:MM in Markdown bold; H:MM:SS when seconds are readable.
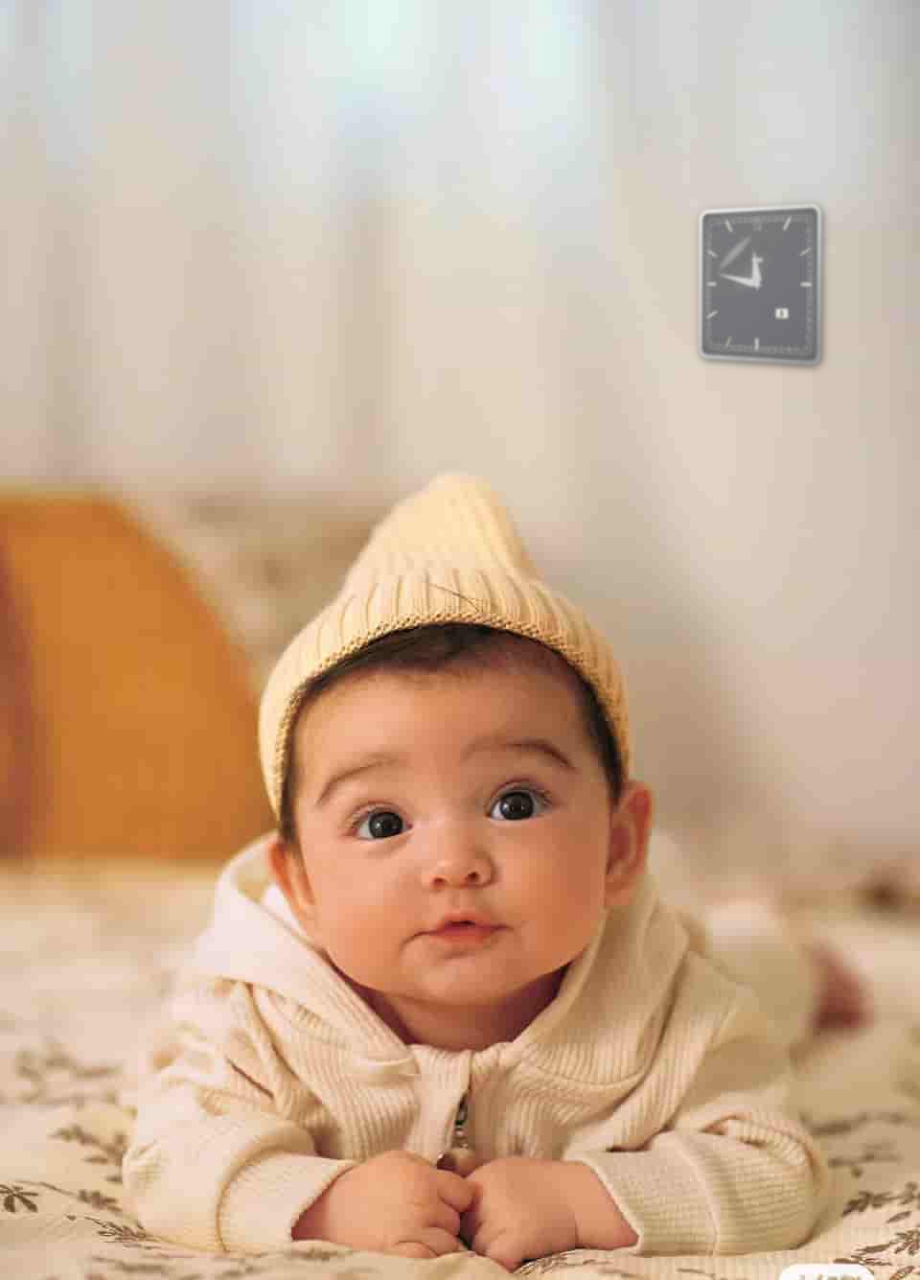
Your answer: **11:47**
